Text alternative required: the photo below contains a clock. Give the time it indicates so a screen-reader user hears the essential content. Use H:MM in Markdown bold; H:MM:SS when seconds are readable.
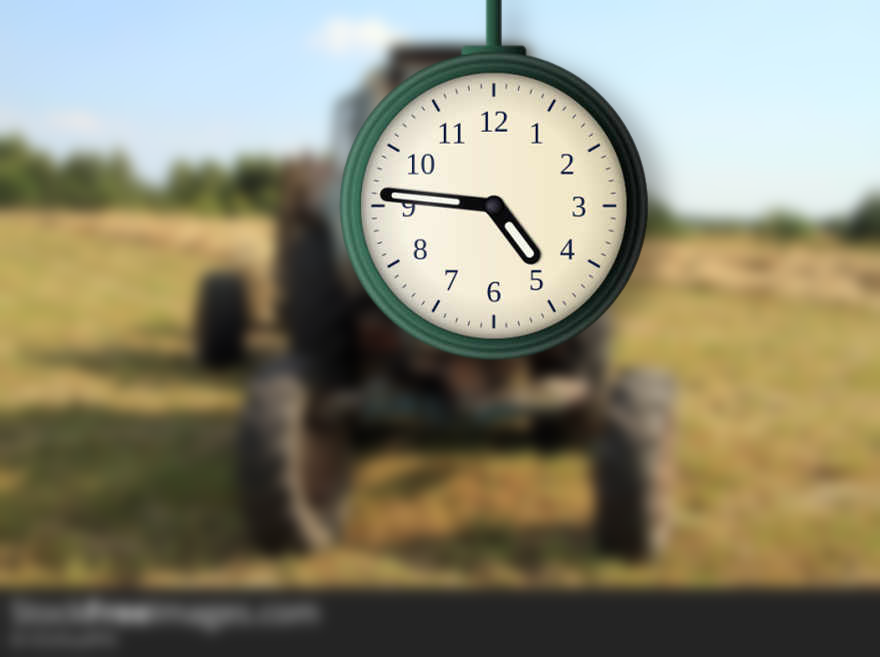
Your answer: **4:46**
